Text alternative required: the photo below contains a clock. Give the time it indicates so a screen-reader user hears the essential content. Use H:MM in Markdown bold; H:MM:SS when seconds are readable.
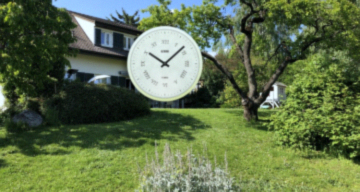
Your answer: **10:08**
